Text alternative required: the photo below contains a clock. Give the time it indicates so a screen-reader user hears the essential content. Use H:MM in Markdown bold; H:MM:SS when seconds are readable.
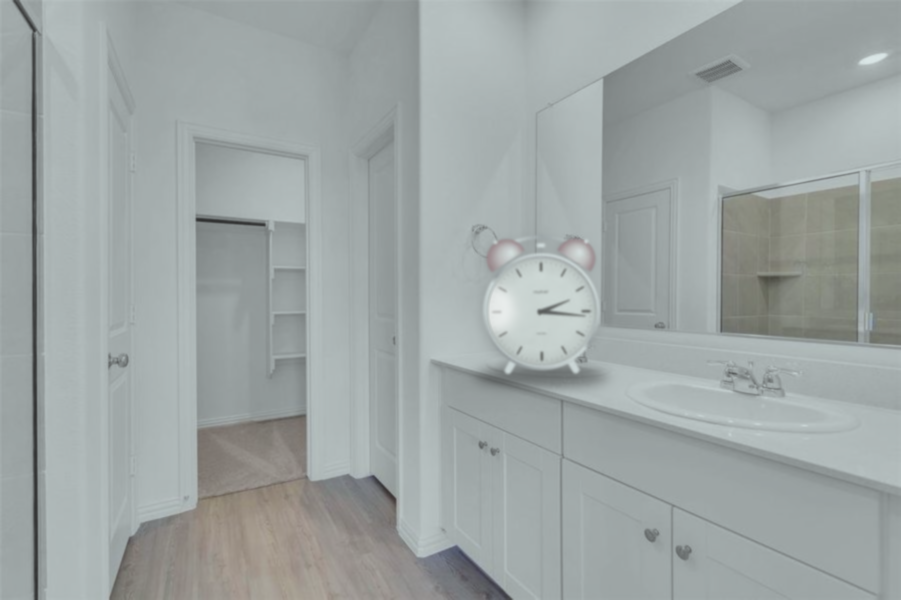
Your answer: **2:16**
